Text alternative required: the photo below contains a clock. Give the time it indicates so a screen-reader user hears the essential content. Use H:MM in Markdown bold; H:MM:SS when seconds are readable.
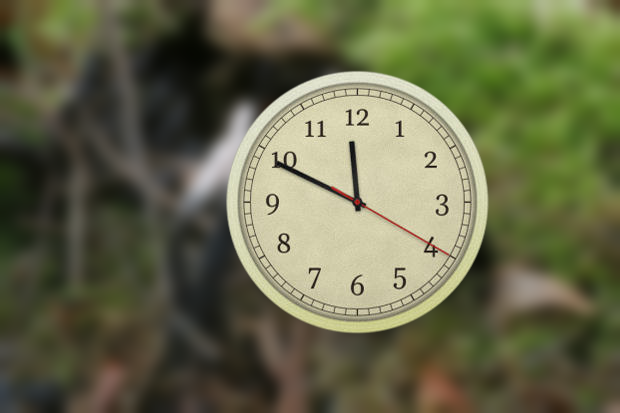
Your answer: **11:49:20**
